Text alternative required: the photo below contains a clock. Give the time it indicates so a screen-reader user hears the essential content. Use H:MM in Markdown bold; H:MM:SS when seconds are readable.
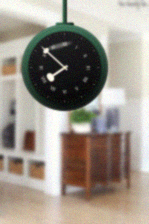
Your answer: **7:52**
